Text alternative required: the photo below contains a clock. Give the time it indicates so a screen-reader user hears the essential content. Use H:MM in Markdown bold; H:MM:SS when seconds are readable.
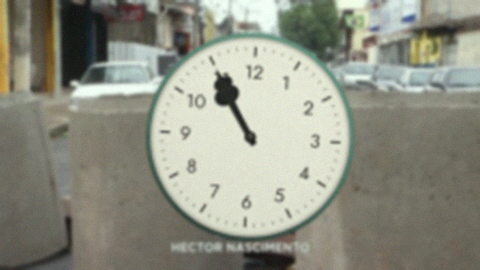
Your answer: **10:55**
